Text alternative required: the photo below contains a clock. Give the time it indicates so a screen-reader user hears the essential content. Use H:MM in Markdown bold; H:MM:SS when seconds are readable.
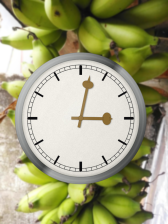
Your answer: **3:02**
